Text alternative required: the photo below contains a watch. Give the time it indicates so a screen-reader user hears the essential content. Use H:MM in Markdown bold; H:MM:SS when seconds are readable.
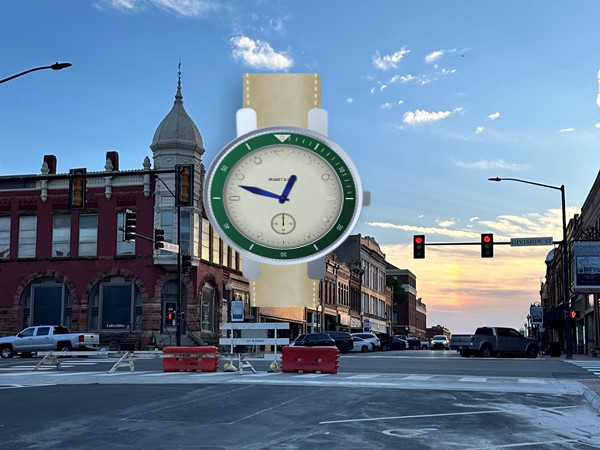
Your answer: **12:48**
